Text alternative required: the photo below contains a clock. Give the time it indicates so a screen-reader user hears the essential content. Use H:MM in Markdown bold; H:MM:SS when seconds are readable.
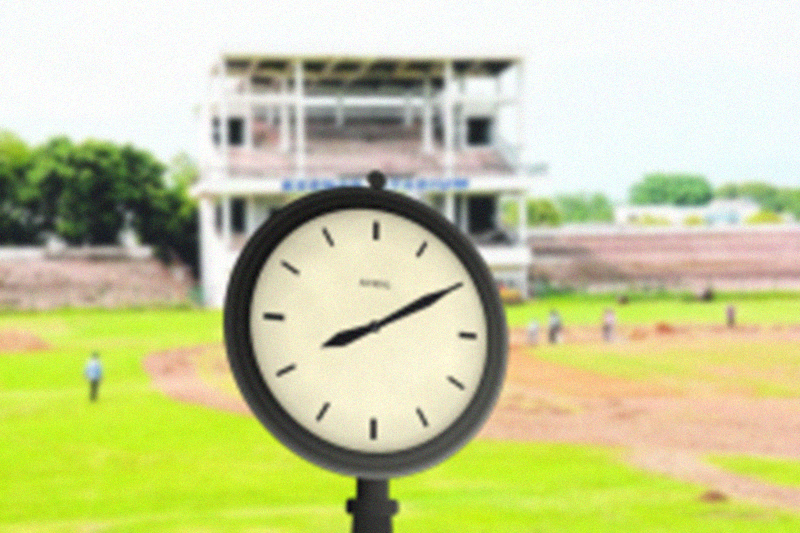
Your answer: **8:10**
